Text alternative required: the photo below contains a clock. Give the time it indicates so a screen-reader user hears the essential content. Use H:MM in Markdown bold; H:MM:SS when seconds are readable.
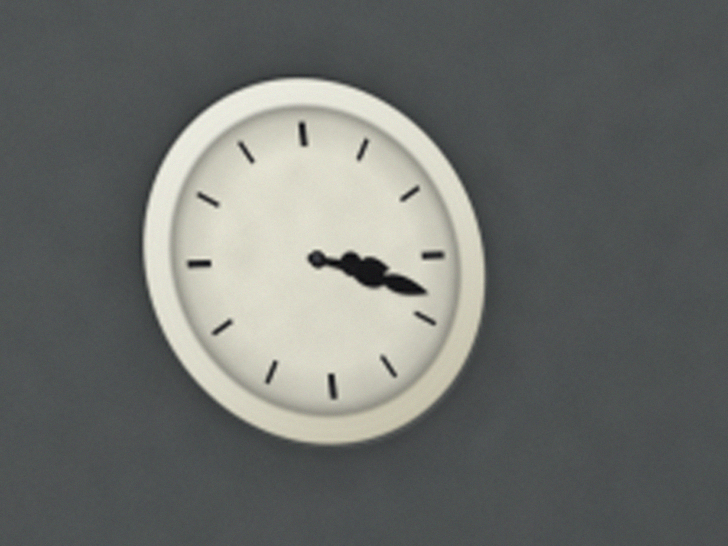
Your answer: **3:18**
